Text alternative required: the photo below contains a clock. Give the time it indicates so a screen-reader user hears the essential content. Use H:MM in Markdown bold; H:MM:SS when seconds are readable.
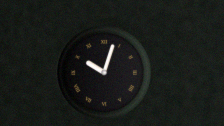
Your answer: **10:03**
